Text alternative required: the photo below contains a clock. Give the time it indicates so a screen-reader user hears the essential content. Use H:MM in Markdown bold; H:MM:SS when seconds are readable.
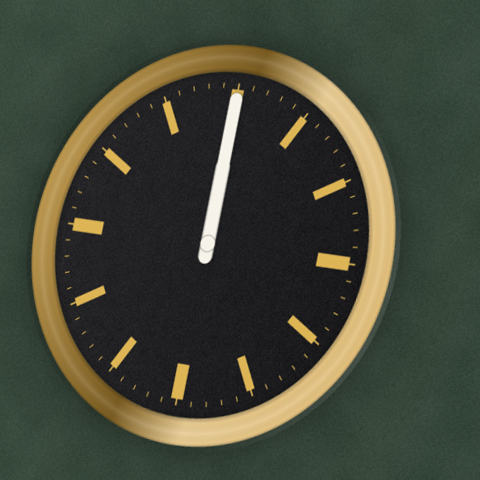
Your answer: **12:00**
